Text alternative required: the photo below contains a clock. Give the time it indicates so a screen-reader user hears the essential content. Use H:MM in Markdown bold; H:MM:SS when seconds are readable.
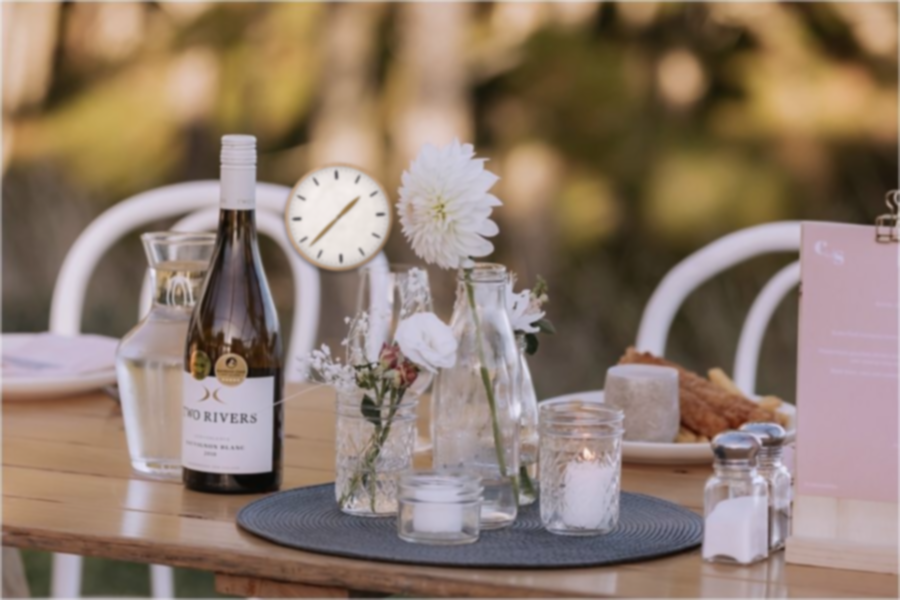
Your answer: **1:38**
